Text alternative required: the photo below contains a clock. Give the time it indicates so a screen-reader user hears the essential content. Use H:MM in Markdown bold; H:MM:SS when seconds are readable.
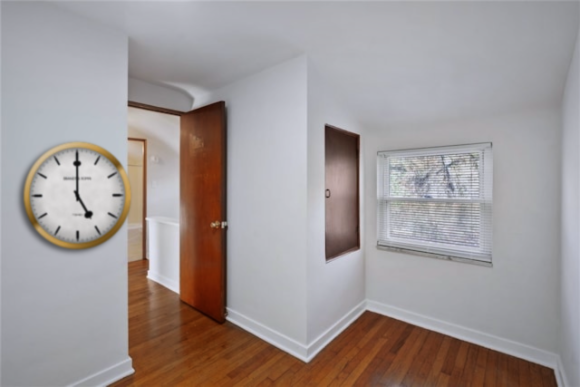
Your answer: **5:00**
